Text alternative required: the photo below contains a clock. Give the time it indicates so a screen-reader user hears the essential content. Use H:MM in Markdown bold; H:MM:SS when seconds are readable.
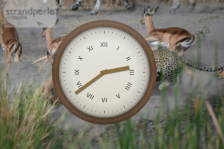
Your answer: **2:39**
